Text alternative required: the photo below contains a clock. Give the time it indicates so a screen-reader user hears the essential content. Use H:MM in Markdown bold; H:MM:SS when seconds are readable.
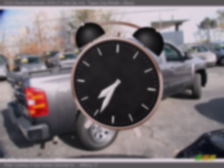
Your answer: **7:34**
